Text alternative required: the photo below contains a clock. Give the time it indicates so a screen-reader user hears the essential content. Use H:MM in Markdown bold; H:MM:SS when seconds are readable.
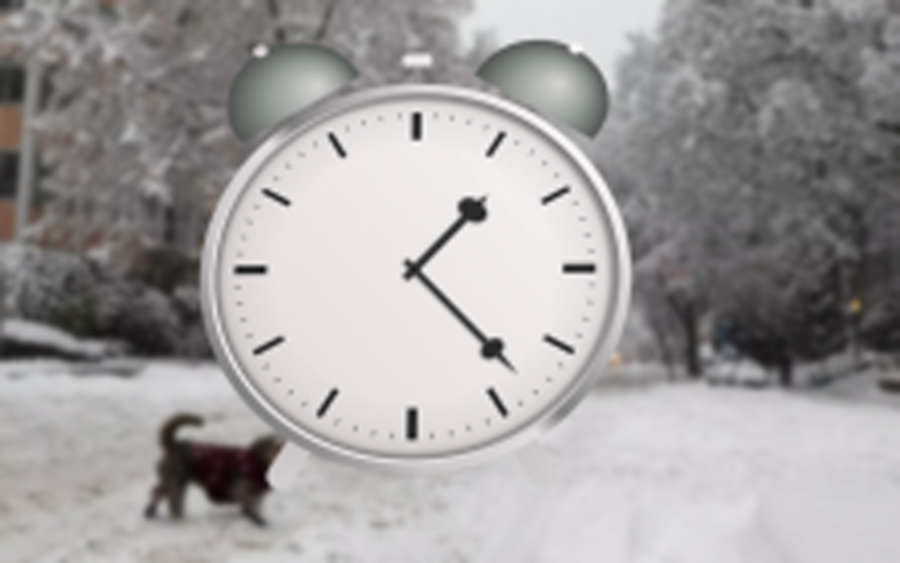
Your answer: **1:23**
